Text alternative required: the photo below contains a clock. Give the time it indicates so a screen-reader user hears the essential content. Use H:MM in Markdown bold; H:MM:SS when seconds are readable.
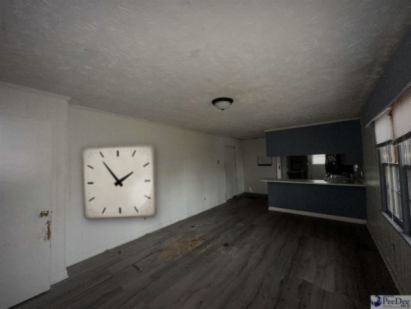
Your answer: **1:54**
